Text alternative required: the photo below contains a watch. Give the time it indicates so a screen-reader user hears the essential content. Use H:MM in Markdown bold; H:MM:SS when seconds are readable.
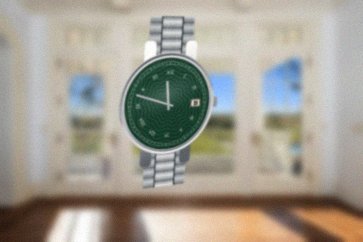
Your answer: **11:48**
